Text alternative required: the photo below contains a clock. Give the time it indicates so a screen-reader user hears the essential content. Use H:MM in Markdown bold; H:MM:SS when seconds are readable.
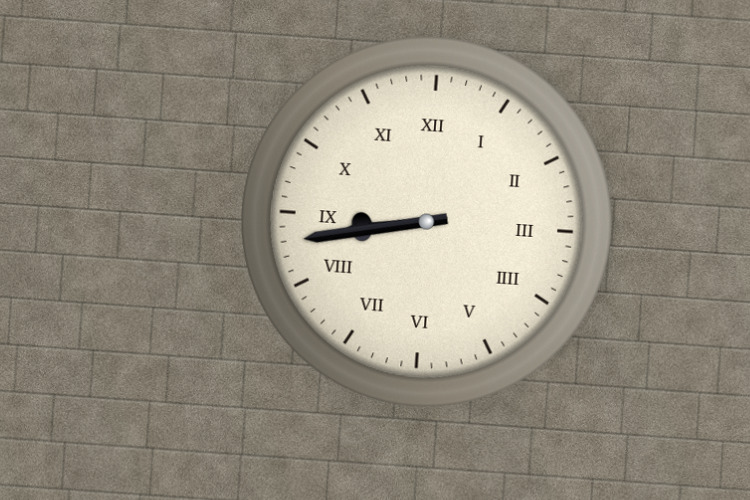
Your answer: **8:43**
